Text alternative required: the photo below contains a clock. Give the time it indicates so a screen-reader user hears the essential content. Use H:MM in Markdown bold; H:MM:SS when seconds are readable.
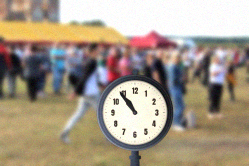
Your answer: **10:54**
